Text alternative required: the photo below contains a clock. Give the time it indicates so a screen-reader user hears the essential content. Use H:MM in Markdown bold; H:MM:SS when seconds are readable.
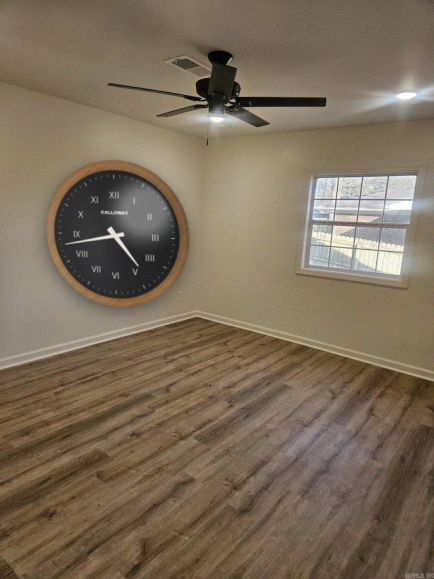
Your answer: **4:43**
